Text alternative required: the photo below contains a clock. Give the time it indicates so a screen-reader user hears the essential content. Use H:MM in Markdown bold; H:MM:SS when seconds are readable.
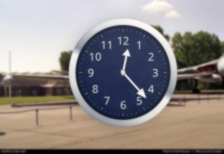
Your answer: **12:23**
